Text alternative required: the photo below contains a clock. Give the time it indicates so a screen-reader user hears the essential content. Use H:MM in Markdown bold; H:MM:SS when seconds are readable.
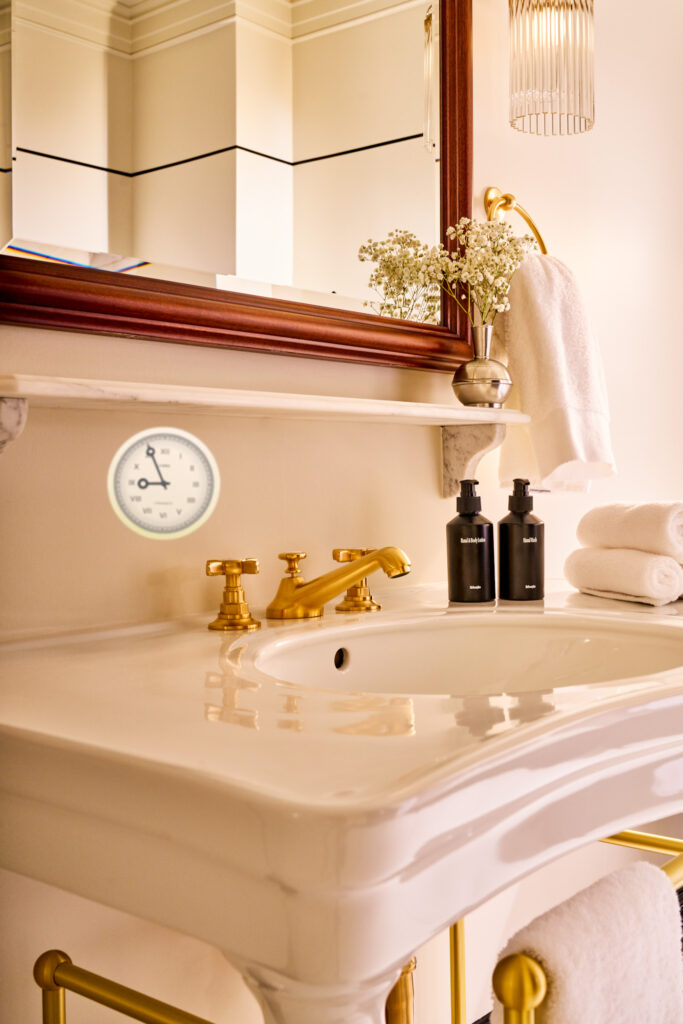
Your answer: **8:56**
